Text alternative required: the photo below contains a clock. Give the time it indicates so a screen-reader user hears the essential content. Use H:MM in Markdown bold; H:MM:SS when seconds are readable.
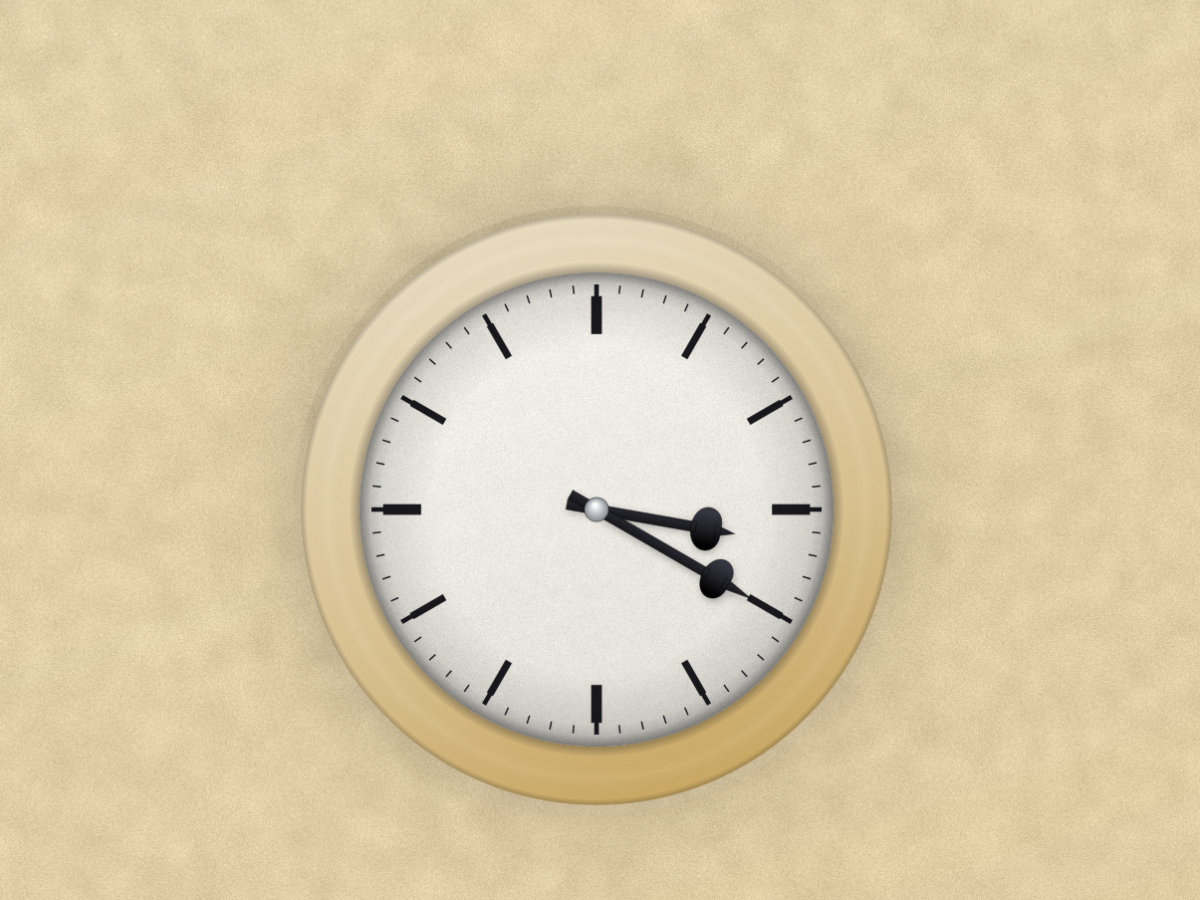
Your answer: **3:20**
